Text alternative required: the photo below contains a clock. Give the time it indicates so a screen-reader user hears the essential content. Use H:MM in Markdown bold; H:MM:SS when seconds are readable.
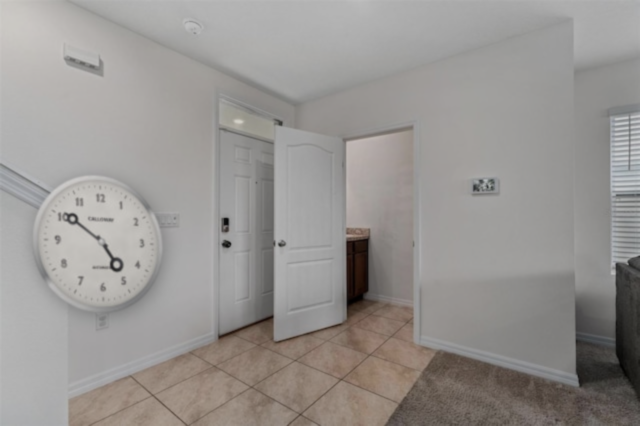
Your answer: **4:51**
